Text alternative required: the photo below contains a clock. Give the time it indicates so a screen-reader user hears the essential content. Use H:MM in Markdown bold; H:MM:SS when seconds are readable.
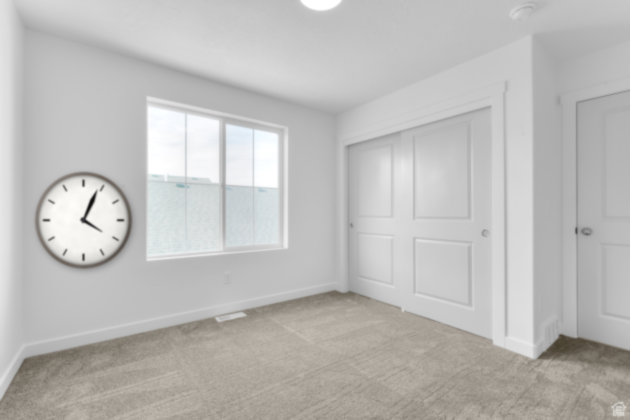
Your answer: **4:04**
